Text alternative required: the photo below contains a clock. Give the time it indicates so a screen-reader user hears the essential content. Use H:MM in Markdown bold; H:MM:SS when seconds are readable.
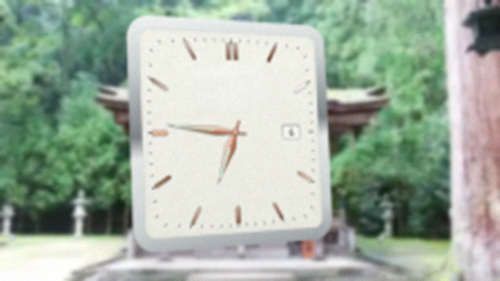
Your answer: **6:46**
